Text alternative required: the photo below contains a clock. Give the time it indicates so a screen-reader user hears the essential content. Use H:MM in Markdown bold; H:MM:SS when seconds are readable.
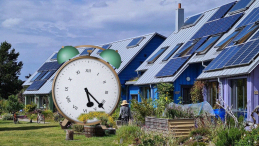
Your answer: **5:22**
